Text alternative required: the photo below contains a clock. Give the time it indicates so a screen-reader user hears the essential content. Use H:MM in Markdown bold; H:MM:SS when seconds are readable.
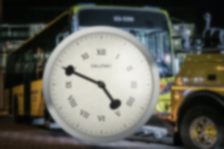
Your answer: **4:49**
